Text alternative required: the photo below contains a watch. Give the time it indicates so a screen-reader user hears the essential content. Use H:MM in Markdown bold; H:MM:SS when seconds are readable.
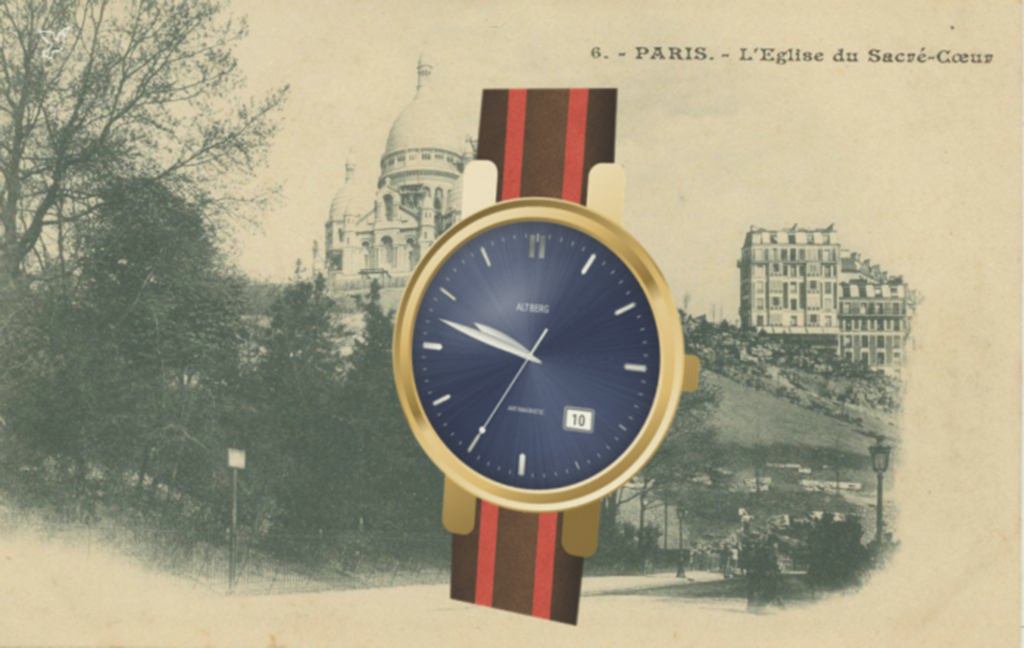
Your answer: **9:47:35**
